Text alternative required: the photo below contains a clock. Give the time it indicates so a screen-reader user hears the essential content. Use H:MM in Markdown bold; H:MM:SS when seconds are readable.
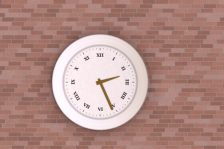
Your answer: **2:26**
